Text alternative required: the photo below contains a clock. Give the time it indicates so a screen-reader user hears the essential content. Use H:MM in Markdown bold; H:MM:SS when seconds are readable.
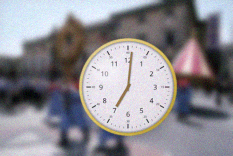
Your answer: **7:01**
